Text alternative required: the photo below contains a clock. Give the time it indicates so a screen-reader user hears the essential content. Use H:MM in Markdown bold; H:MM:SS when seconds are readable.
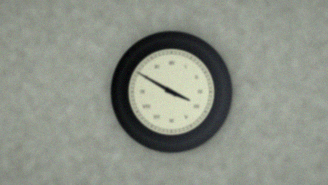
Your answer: **3:50**
